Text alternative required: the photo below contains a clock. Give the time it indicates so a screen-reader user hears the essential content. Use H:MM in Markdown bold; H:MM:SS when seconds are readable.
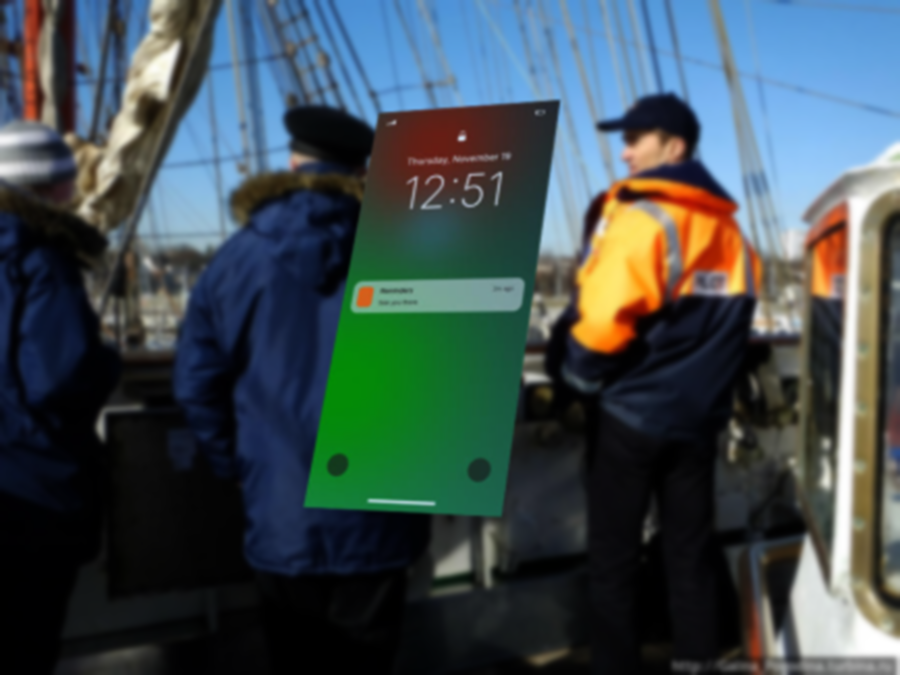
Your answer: **12:51**
